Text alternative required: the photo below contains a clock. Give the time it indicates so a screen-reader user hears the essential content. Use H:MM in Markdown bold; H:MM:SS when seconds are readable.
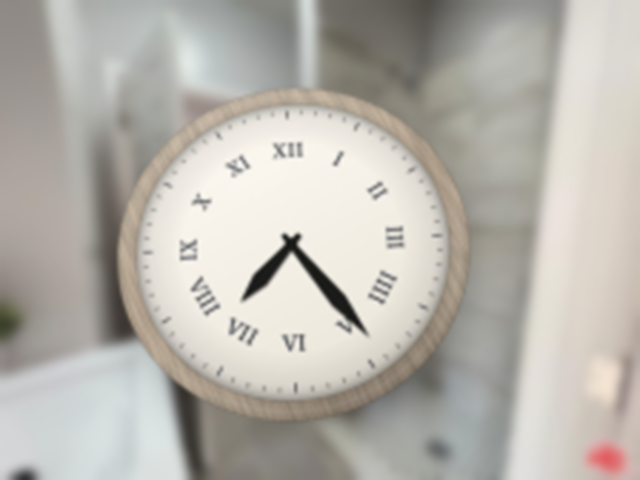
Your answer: **7:24**
